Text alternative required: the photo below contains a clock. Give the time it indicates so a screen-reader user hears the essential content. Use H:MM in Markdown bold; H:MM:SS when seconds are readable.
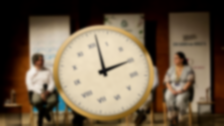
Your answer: **3:02**
